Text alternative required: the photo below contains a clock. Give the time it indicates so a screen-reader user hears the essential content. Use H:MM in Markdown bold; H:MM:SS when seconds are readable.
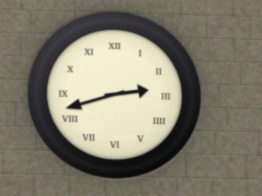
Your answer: **2:42**
